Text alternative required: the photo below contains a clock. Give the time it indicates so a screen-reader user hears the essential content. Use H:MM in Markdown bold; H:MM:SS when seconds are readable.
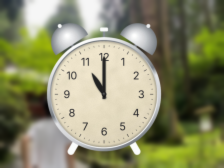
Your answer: **11:00**
